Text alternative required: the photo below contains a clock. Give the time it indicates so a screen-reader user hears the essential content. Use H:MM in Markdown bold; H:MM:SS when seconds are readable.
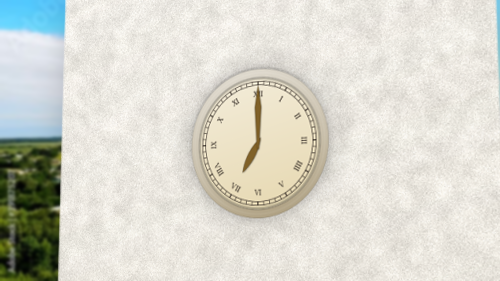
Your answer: **7:00**
